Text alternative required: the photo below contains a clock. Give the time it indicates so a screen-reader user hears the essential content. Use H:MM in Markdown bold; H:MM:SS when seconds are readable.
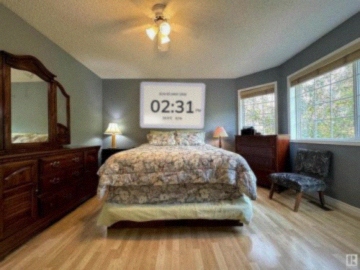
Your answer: **2:31**
